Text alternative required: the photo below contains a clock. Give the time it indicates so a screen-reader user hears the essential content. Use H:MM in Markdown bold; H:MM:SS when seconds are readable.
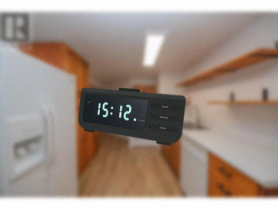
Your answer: **15:12**
